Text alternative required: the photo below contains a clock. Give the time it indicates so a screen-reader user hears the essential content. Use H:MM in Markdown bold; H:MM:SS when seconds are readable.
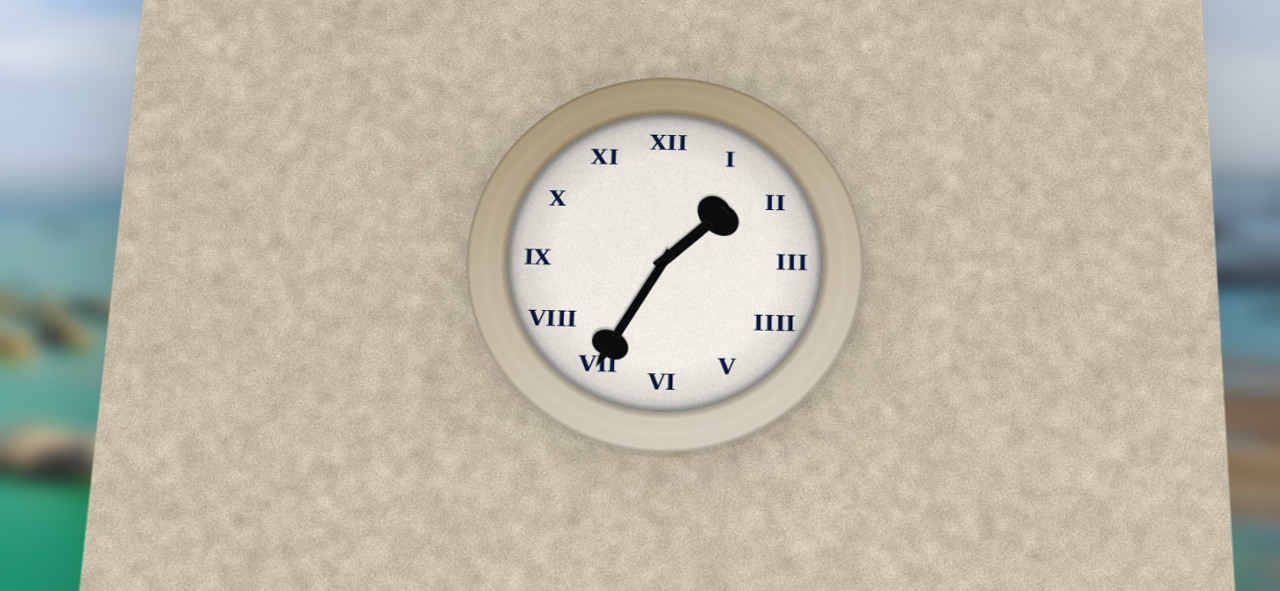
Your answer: **1:35**
